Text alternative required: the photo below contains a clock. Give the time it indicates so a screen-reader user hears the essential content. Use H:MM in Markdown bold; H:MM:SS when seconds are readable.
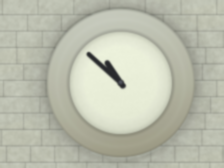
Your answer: **10:52**
